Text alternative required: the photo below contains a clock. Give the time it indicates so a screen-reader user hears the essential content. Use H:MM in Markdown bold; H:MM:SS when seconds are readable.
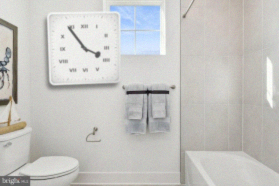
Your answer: **3:54**
